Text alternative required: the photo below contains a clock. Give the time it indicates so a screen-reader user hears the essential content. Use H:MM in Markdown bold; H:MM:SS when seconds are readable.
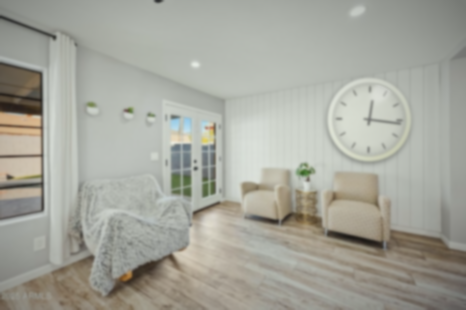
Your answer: **12:16**
